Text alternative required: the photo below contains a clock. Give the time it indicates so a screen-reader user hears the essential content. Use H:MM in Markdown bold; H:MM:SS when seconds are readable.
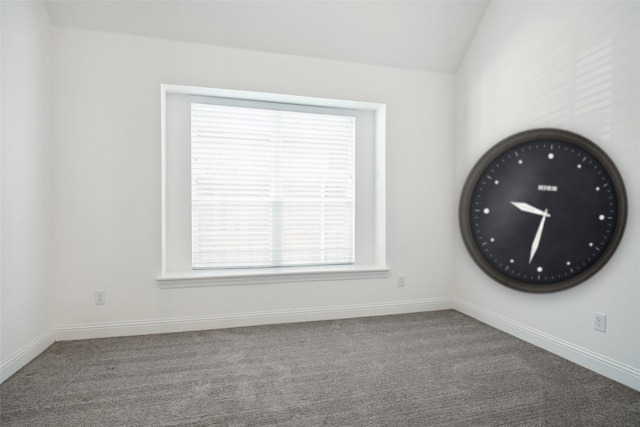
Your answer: **9:32**
